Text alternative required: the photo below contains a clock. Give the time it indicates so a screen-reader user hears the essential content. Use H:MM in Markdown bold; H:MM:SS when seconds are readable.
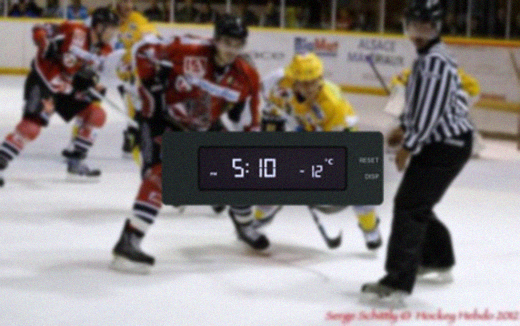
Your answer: **5:10**
